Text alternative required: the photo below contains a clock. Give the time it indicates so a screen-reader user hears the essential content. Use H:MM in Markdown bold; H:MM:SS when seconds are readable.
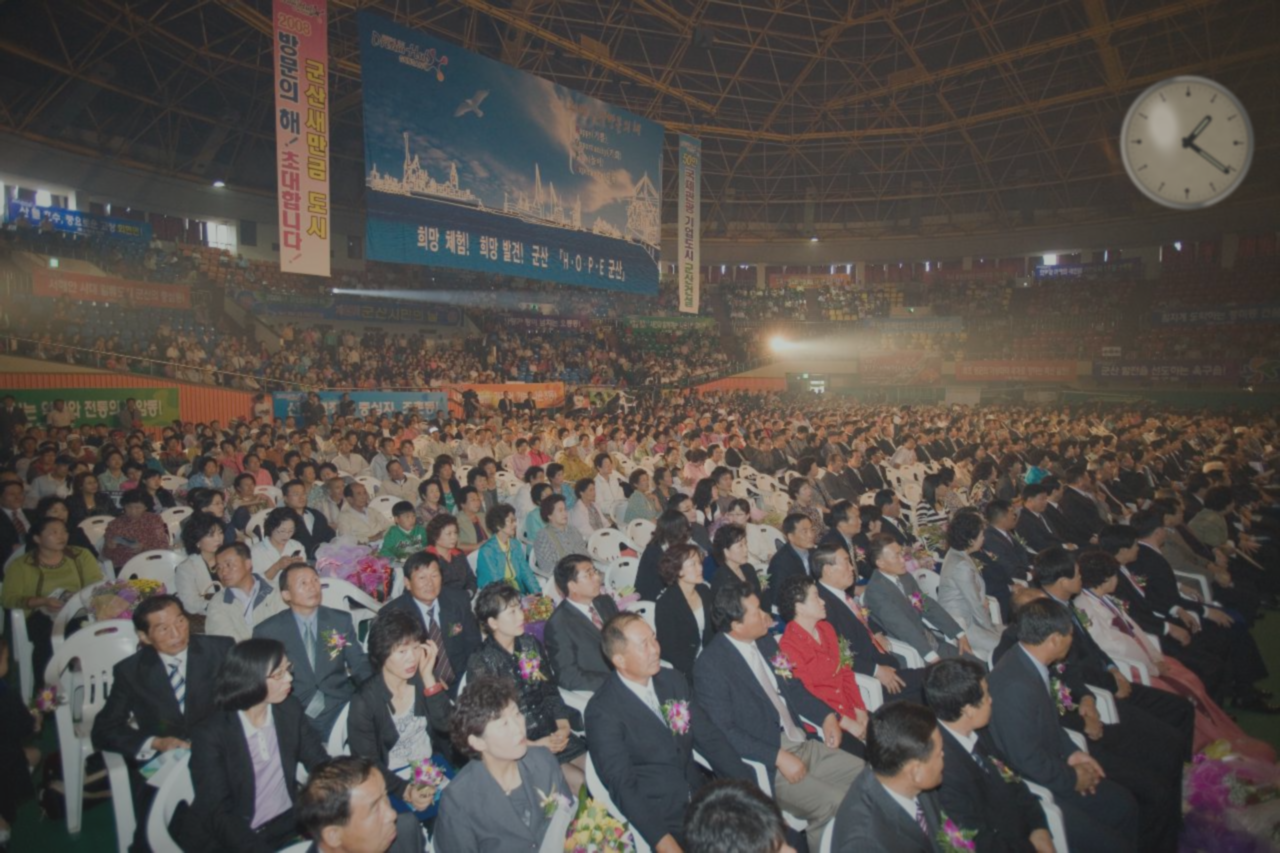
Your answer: **1:21**
